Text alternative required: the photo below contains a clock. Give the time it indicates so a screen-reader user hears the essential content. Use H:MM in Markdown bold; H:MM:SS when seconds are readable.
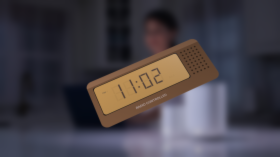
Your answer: **11:02**
